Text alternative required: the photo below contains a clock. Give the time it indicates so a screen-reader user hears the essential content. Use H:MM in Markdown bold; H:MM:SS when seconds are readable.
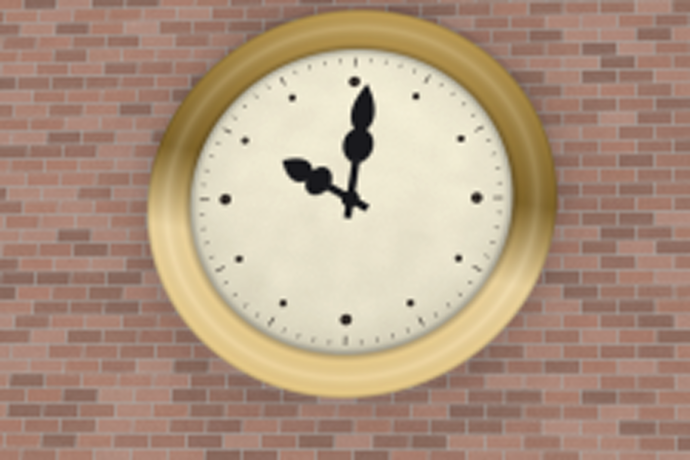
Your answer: **10:01**
